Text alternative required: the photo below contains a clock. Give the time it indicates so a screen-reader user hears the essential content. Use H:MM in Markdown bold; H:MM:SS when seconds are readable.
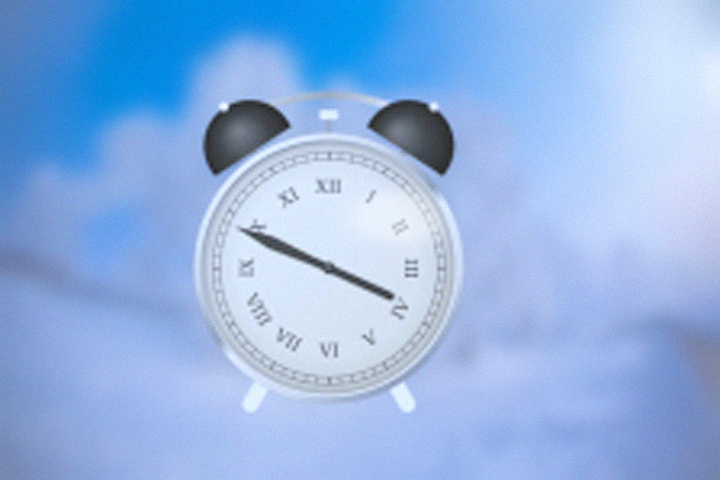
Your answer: **3:49**
